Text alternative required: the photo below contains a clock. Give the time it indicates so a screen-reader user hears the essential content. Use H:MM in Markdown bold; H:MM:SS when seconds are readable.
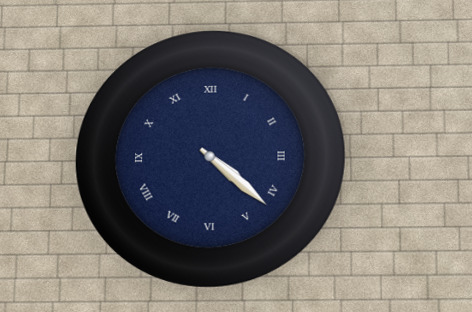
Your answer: **4:22**
